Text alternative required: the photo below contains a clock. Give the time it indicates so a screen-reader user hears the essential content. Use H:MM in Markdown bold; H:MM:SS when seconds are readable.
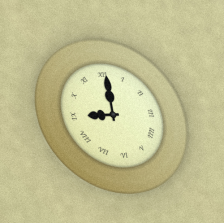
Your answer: **9:01**
